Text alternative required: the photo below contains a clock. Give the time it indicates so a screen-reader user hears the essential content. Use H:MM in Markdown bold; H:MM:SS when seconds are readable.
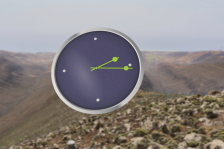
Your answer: **2:16**
